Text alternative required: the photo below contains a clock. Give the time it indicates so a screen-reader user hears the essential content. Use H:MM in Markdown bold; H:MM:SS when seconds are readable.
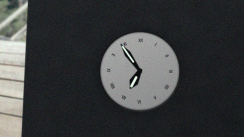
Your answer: **6:54**
